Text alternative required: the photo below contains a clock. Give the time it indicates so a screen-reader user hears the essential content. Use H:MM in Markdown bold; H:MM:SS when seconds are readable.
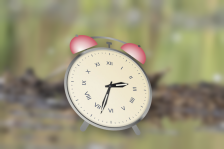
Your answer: **2:33**
